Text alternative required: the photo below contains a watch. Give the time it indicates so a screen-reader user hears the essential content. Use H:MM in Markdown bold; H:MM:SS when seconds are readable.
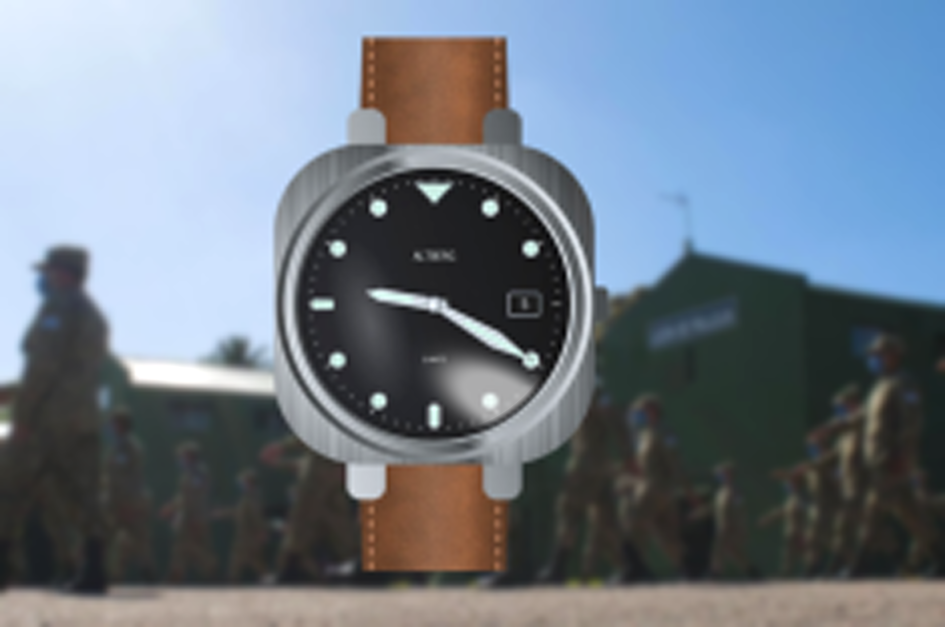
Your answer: **9:20**
